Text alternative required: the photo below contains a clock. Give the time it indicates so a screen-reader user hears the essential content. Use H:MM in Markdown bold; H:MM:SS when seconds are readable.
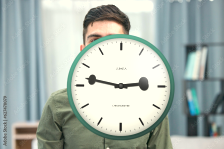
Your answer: **2:47**
